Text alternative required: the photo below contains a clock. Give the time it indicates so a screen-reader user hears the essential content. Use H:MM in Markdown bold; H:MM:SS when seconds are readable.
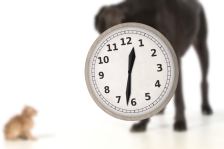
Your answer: **12:32**
